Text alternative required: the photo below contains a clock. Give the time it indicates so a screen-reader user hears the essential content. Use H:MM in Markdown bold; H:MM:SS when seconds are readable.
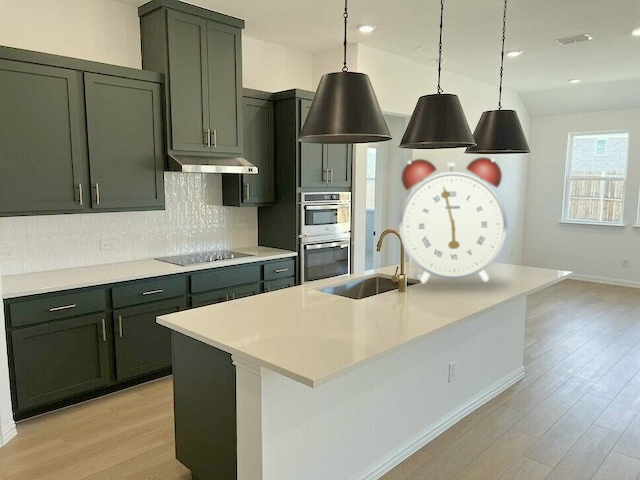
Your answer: **5:58**
